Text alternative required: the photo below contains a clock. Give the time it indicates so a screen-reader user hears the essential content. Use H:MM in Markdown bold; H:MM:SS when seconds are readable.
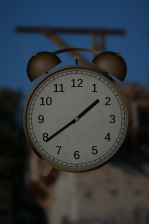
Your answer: **1:39**
